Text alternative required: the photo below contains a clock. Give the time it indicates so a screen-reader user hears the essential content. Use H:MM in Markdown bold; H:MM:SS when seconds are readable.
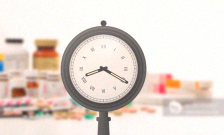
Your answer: **8:20**
